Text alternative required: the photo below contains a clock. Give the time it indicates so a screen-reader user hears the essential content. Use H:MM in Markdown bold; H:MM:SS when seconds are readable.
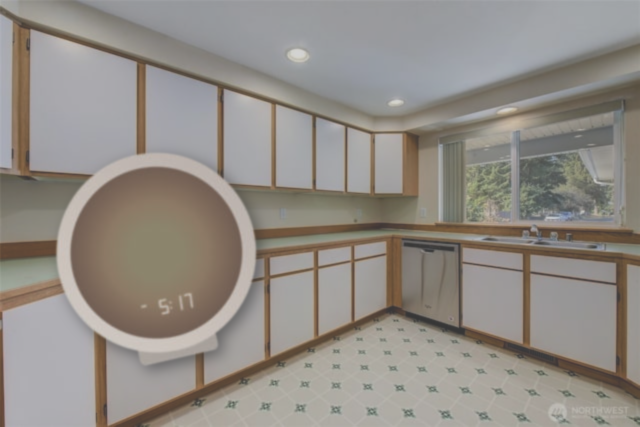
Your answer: **5:17**
